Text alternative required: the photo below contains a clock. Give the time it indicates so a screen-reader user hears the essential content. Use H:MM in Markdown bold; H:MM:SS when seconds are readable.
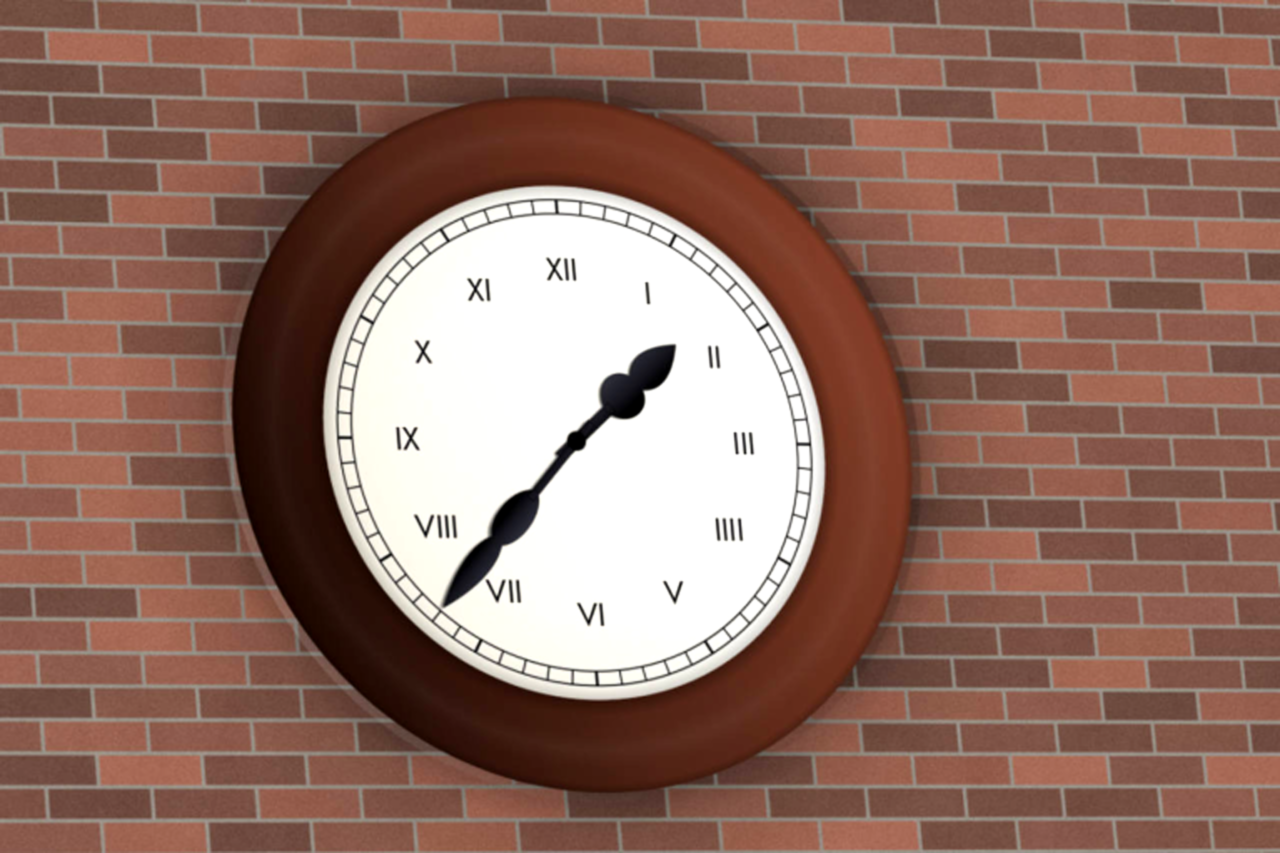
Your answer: **1:37**
